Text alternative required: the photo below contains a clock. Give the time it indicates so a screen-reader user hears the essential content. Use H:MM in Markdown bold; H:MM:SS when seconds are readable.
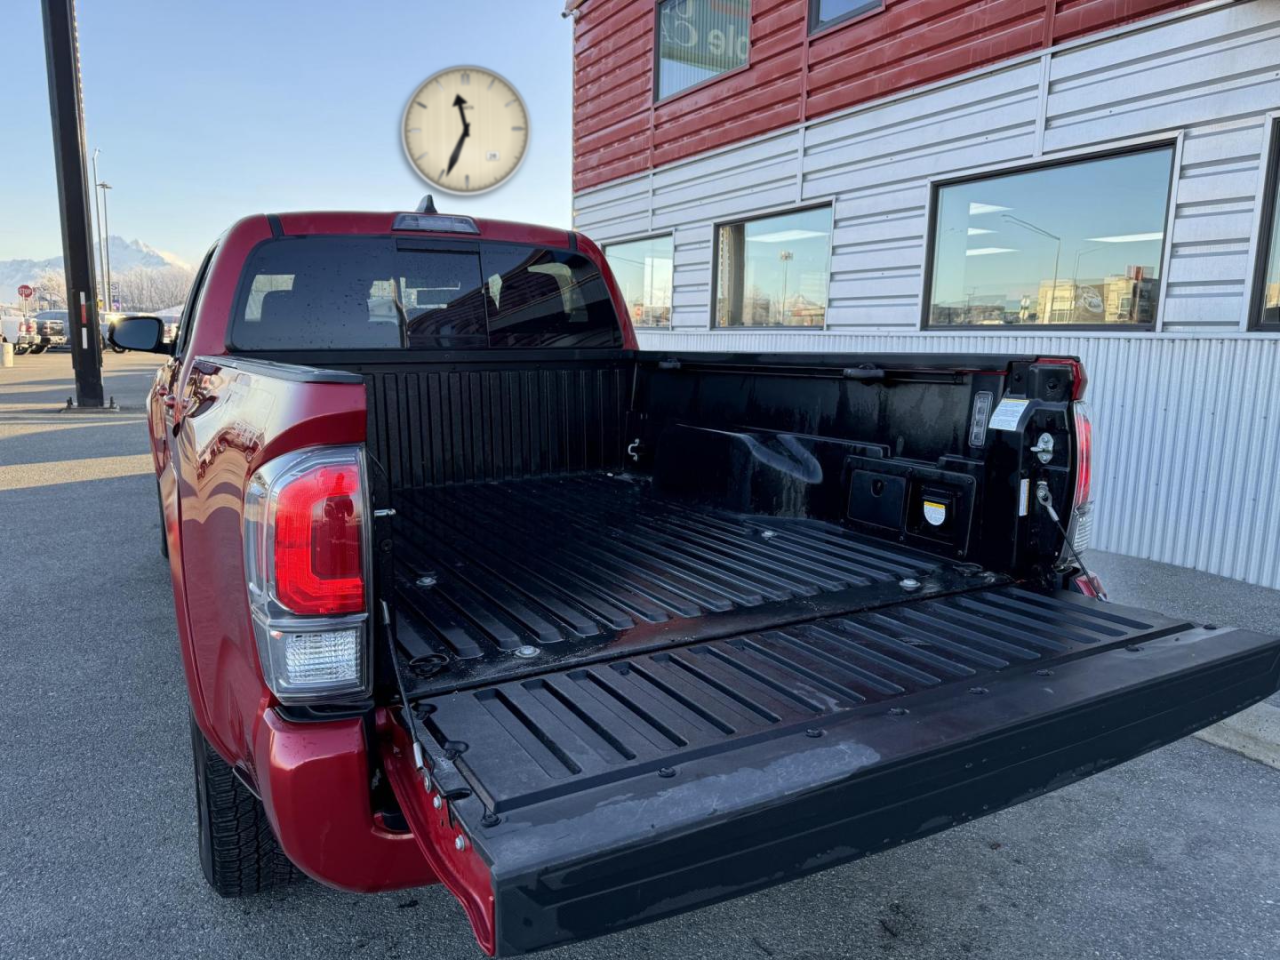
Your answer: **11:34**
